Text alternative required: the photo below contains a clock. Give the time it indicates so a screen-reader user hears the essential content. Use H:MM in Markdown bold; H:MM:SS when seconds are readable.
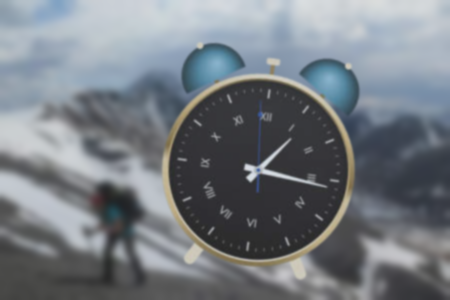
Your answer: **1:15:59**
